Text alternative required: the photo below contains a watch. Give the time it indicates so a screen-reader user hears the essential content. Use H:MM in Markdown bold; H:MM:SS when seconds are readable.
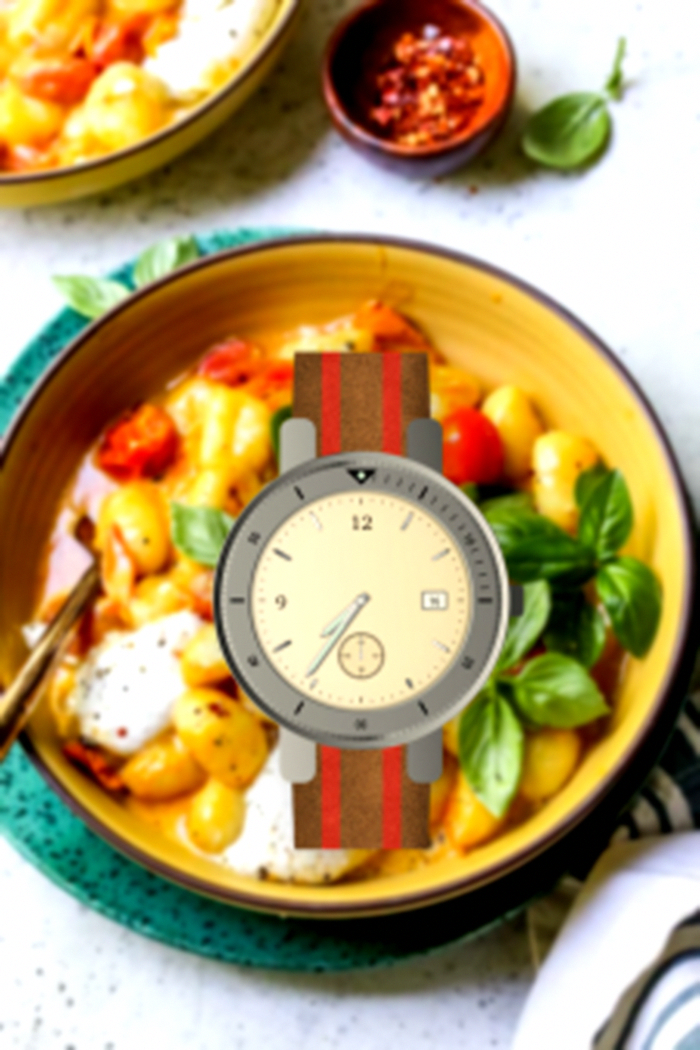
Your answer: **7:36**
